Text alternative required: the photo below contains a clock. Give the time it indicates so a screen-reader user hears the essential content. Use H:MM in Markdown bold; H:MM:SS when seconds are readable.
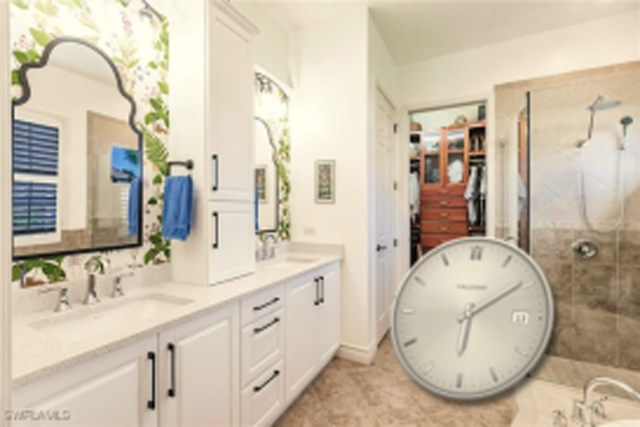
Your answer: **6:09**
